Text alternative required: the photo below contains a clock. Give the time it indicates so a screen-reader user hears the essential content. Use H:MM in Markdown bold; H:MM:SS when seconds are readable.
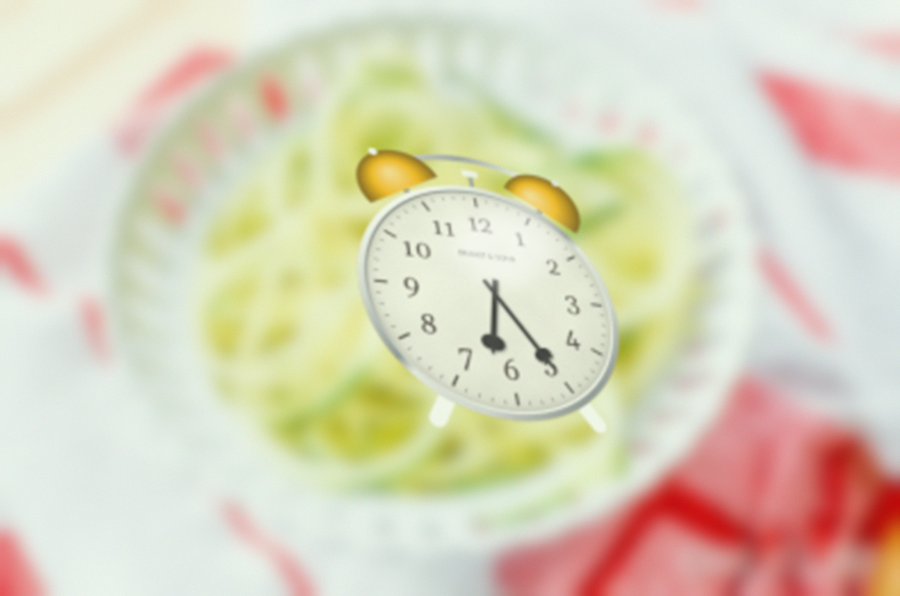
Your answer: **6:25**
